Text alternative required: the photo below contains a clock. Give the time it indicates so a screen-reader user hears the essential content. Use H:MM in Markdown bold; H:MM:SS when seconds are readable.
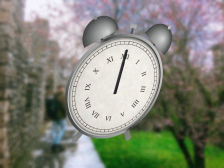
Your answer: **12:00**
